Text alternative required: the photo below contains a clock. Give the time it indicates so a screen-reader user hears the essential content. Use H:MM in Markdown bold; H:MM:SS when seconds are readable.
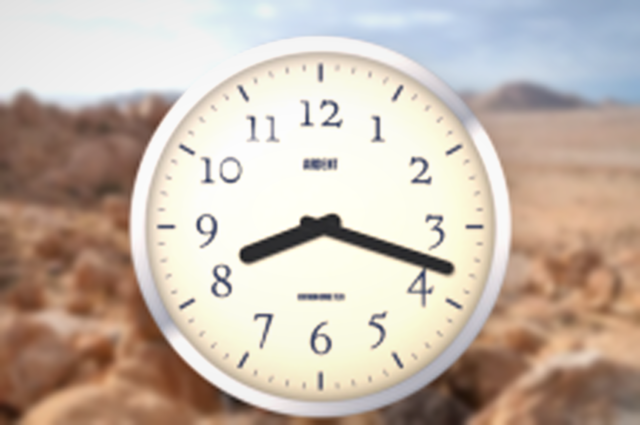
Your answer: **8:18**
